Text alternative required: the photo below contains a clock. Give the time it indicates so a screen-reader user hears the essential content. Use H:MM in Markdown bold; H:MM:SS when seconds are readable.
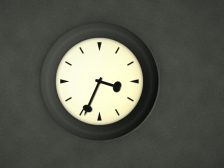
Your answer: **3:34**
